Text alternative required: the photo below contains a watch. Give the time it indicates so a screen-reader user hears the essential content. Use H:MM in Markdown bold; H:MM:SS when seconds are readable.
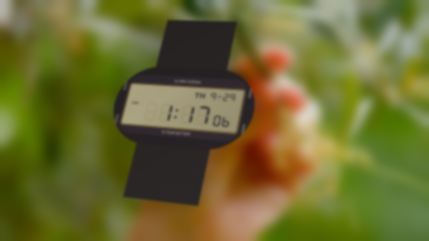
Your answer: **1:17**
